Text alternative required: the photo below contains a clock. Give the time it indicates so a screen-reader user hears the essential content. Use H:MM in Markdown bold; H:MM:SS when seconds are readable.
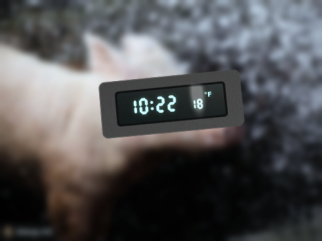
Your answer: **10:22**
